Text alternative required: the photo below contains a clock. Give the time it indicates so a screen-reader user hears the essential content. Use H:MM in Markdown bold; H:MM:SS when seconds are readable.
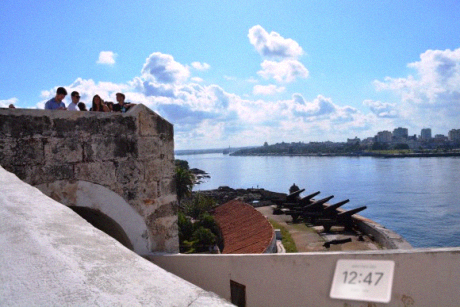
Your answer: **12:47**
